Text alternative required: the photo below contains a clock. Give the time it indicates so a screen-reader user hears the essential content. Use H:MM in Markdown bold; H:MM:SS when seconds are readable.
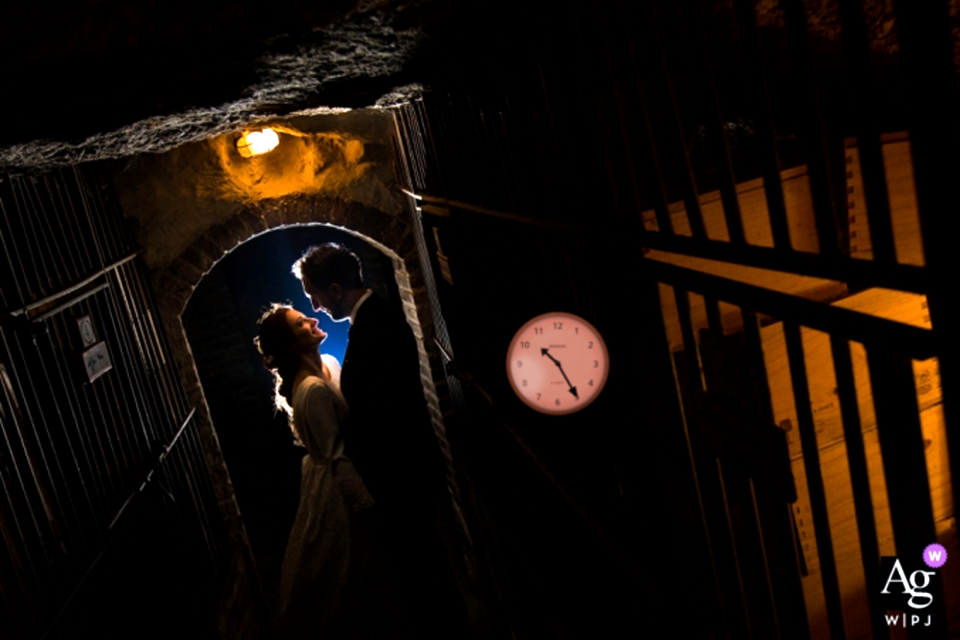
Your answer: **10:25**
